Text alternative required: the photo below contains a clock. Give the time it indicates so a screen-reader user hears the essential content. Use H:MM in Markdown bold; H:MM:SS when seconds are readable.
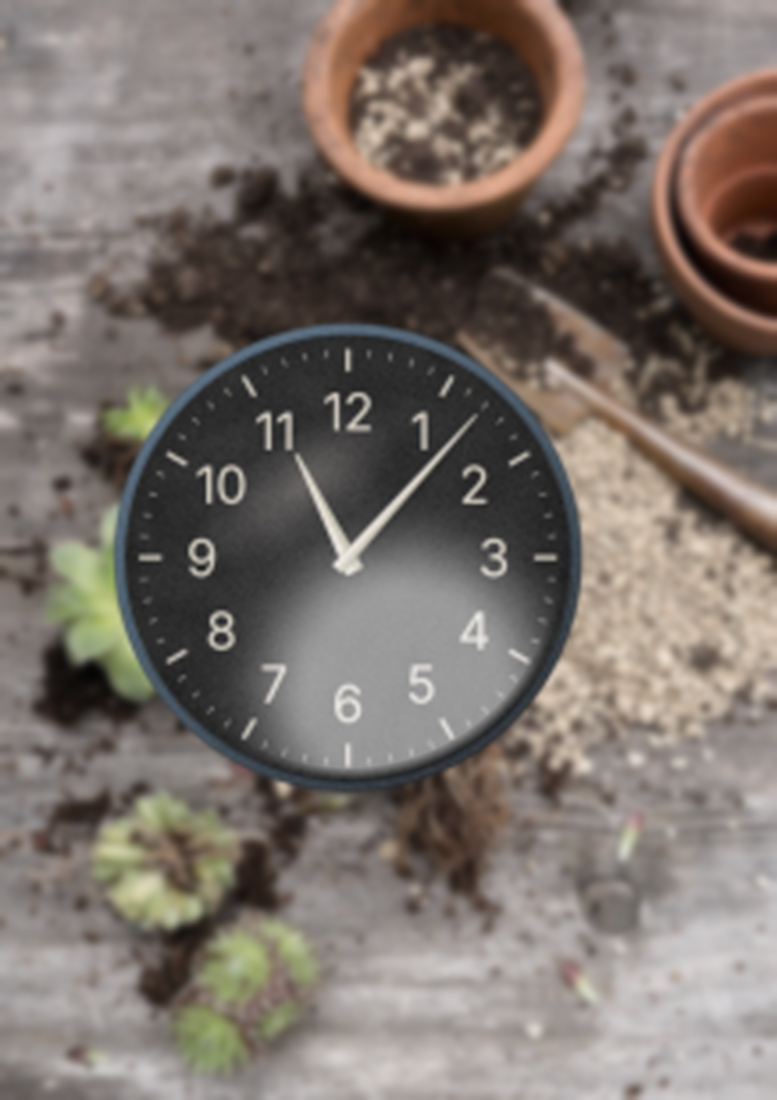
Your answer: **11:07**
